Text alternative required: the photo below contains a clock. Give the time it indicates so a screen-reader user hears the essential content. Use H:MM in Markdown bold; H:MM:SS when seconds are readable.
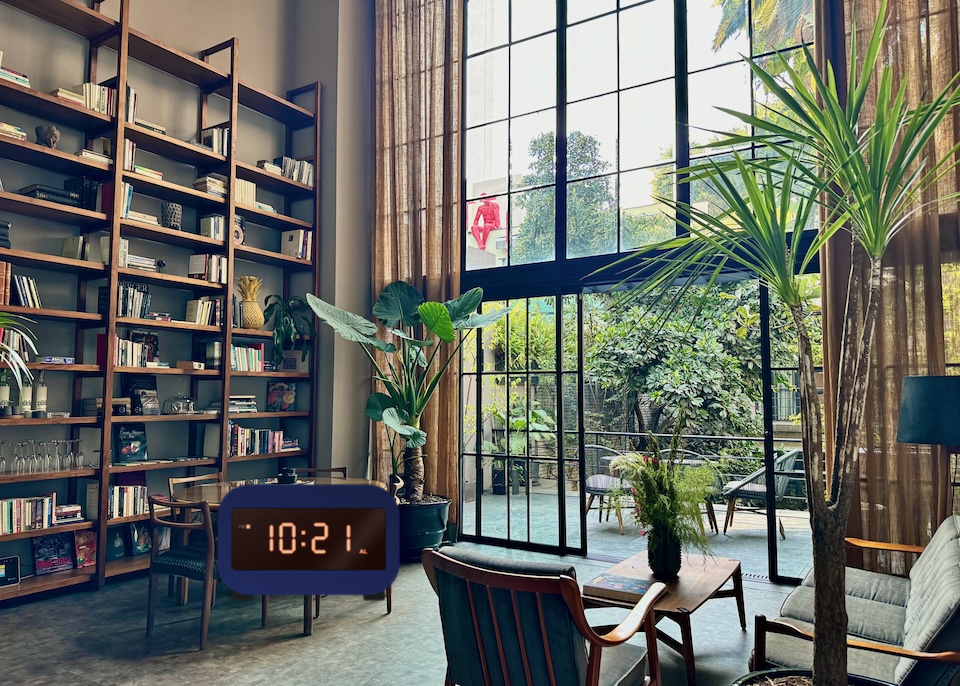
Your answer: **10:21**
